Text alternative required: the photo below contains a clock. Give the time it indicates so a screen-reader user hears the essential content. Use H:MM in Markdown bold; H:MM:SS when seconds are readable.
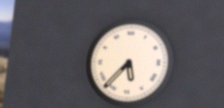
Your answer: **5:37**
